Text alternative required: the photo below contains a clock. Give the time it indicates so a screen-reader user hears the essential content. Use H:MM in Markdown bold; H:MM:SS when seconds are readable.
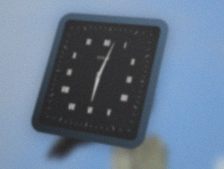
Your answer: **6:02**
